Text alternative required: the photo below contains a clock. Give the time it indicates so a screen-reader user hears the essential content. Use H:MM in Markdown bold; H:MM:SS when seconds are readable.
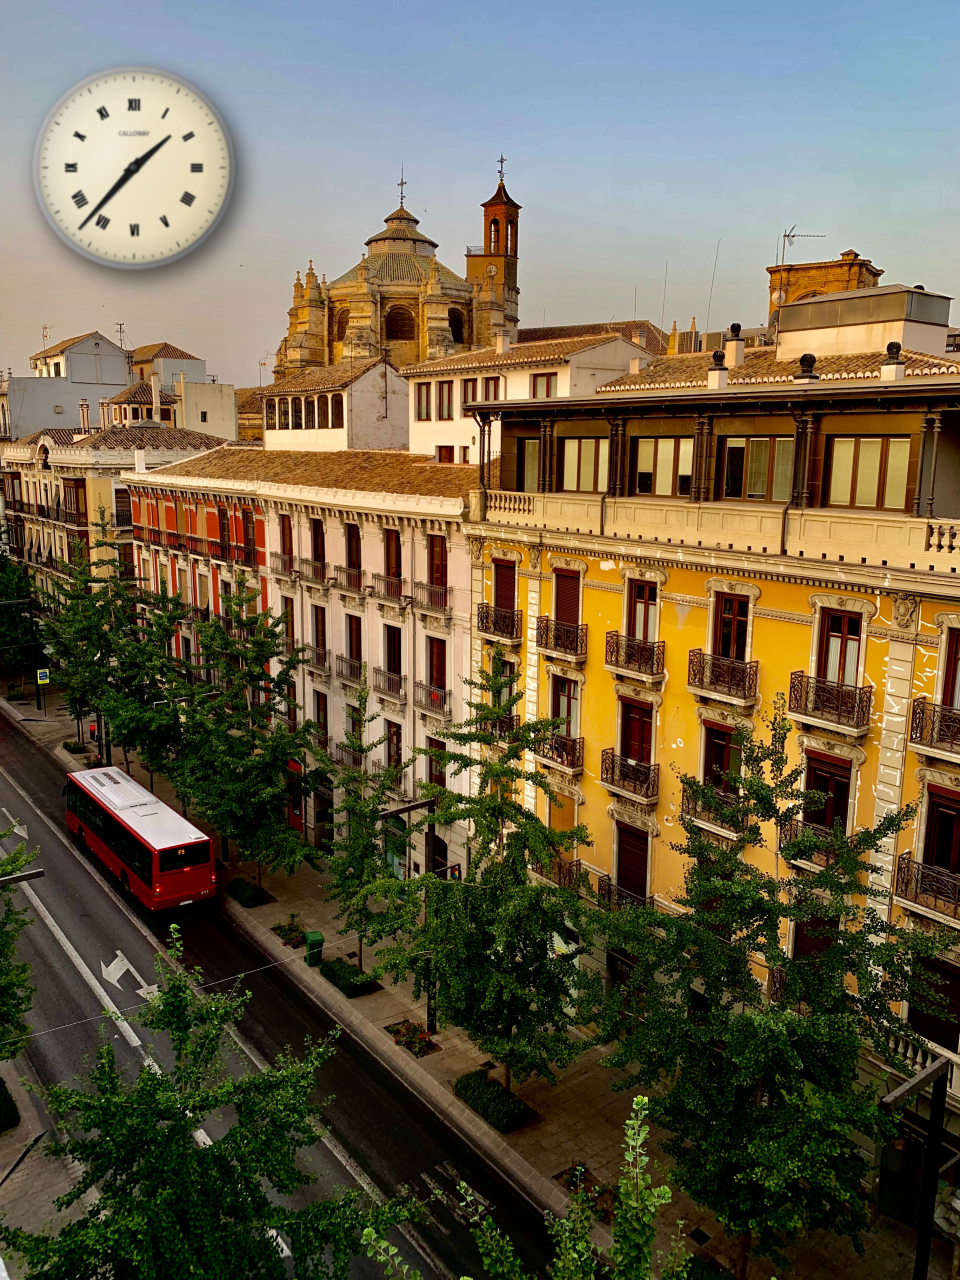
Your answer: **1:37**
